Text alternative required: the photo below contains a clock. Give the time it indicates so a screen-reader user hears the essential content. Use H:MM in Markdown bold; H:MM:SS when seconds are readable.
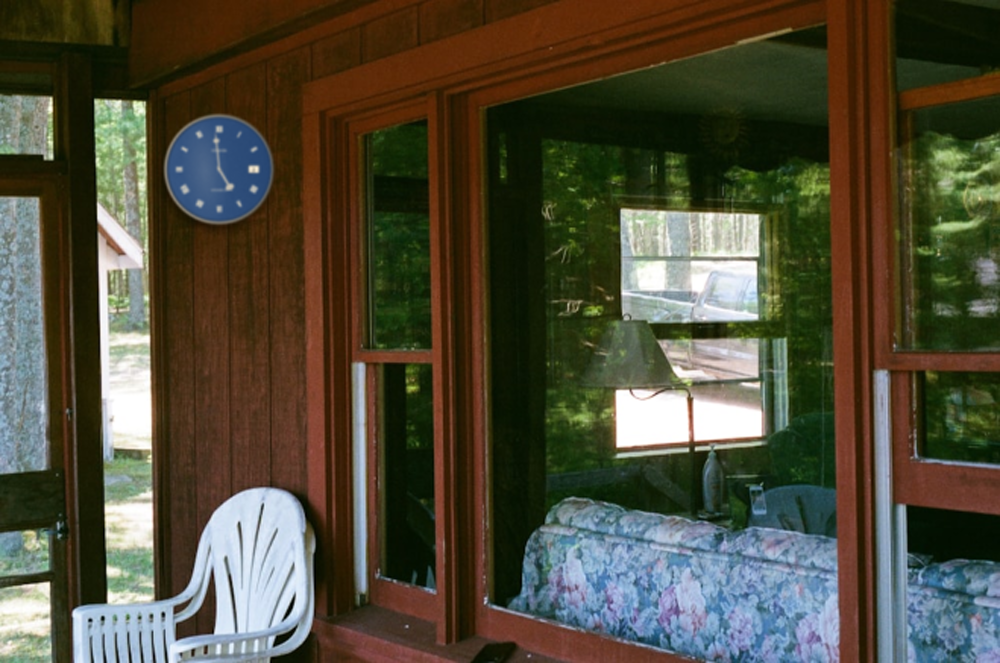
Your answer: **4:59**
